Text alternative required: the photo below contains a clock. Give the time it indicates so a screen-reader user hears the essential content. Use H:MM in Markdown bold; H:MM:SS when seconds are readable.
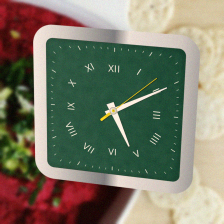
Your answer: **5:10:08**
